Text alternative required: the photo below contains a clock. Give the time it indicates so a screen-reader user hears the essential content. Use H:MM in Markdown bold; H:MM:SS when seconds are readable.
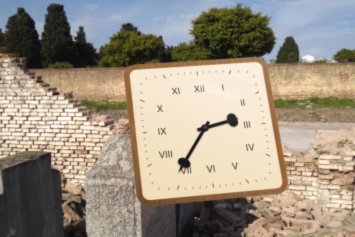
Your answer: **2:36**
